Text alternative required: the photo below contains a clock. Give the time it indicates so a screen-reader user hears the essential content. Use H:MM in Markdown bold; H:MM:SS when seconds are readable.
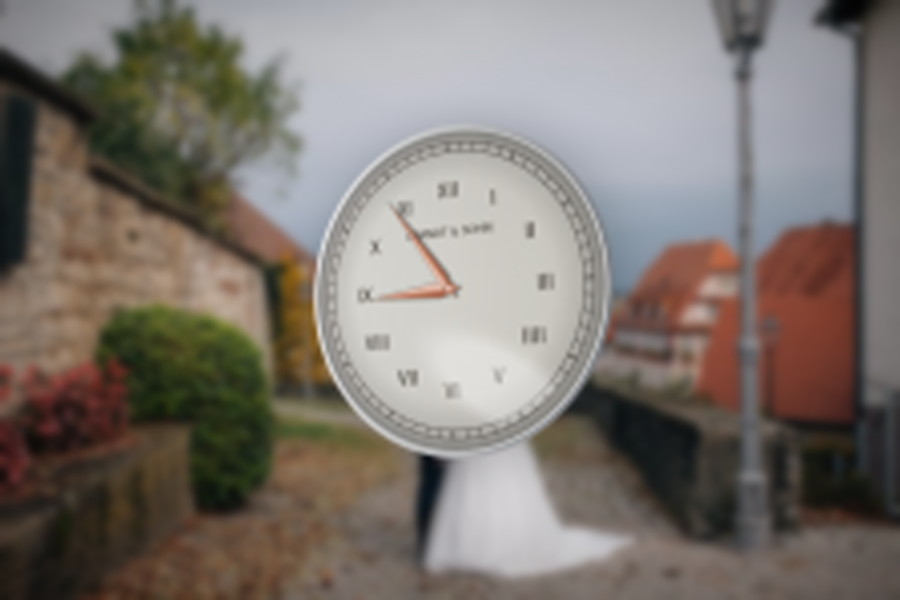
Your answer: **8:54**
